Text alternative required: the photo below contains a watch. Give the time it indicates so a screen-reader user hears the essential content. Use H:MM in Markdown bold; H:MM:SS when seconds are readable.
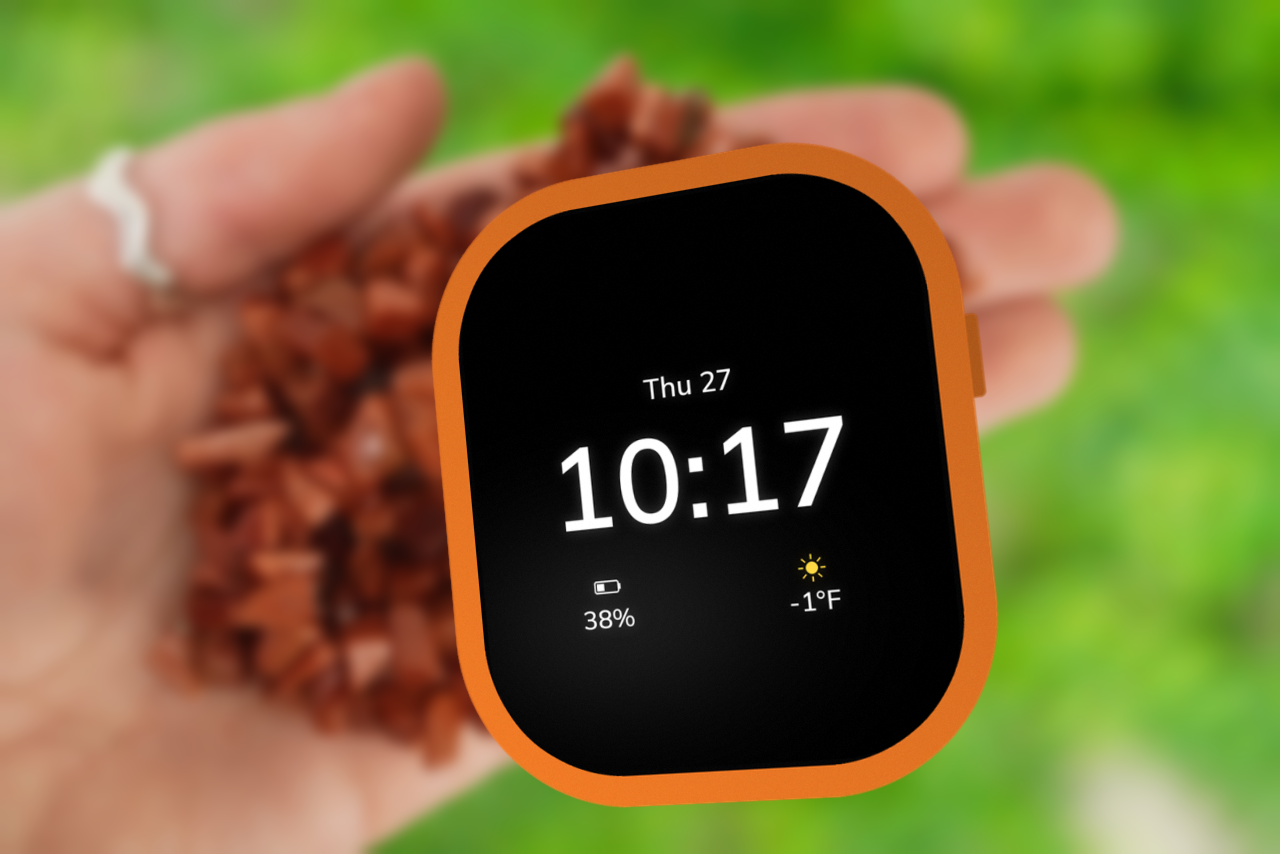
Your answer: **10:17**
